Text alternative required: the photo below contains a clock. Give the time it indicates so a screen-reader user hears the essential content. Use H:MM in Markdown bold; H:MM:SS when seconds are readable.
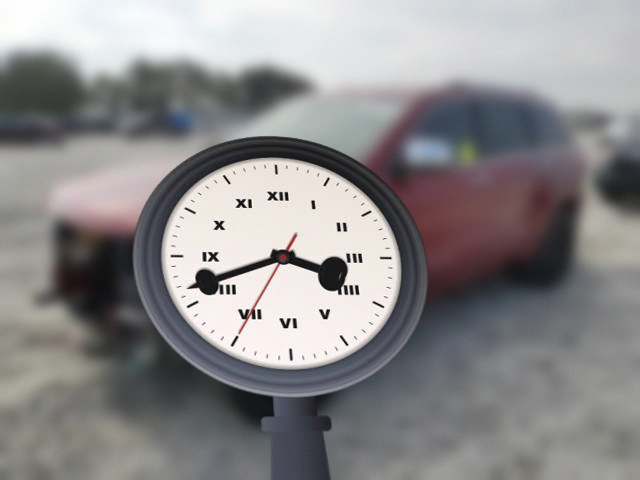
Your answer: **3:41:35**
